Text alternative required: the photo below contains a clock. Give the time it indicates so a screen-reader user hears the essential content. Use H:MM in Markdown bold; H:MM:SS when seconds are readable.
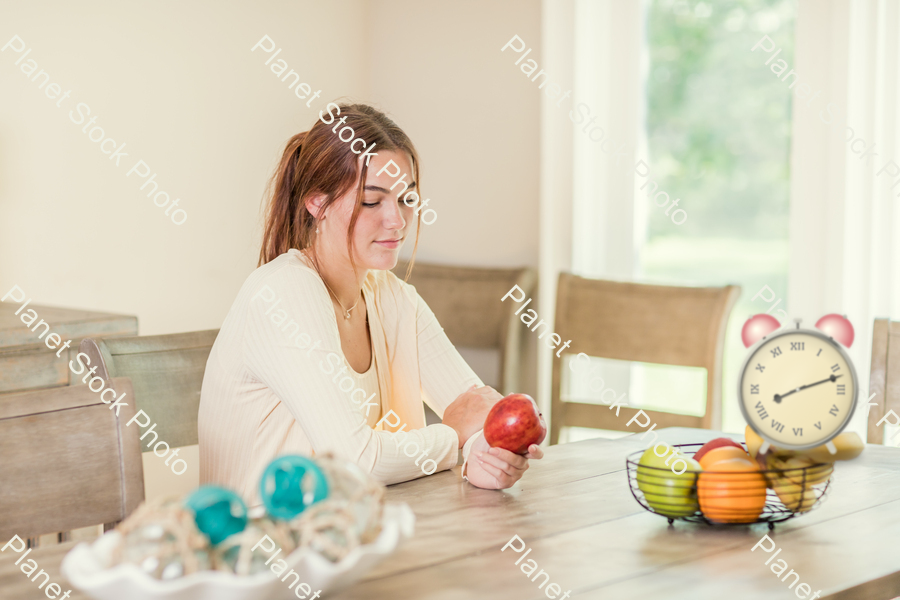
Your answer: **8:12**
